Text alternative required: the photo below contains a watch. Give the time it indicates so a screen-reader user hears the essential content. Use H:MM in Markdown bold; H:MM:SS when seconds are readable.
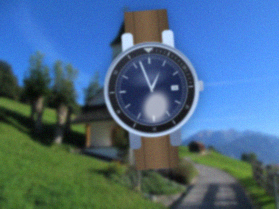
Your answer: **12:57**
